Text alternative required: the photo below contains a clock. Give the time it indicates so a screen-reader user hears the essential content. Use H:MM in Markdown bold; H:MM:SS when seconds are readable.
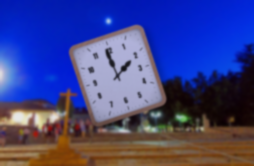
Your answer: **1:59**
